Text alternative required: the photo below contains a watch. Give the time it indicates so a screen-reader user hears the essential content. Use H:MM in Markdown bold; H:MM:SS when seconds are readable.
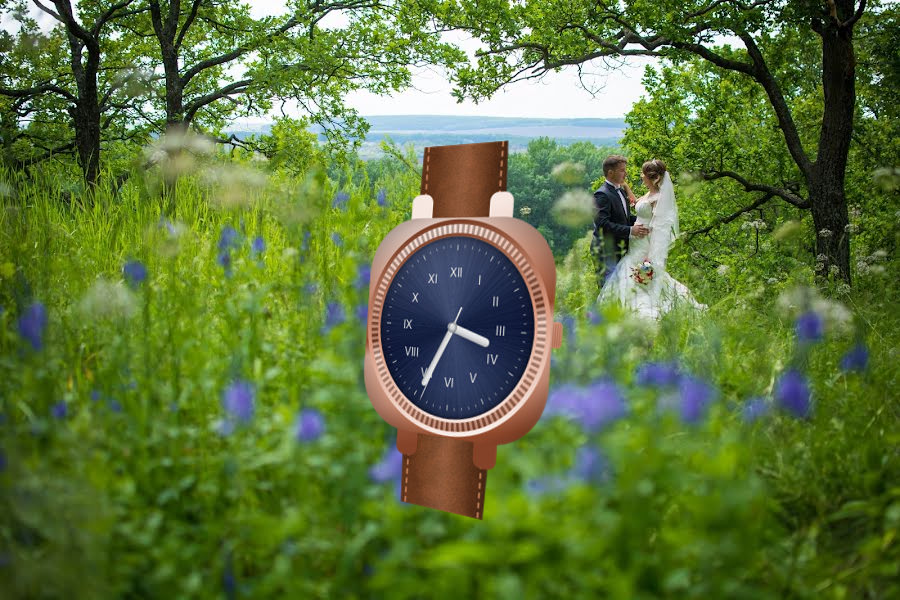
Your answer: **3:34:34**
